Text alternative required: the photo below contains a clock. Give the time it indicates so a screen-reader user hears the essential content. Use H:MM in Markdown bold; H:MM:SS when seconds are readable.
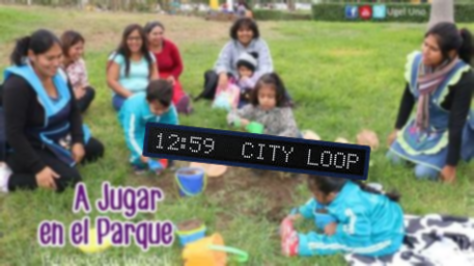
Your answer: **12:59**
